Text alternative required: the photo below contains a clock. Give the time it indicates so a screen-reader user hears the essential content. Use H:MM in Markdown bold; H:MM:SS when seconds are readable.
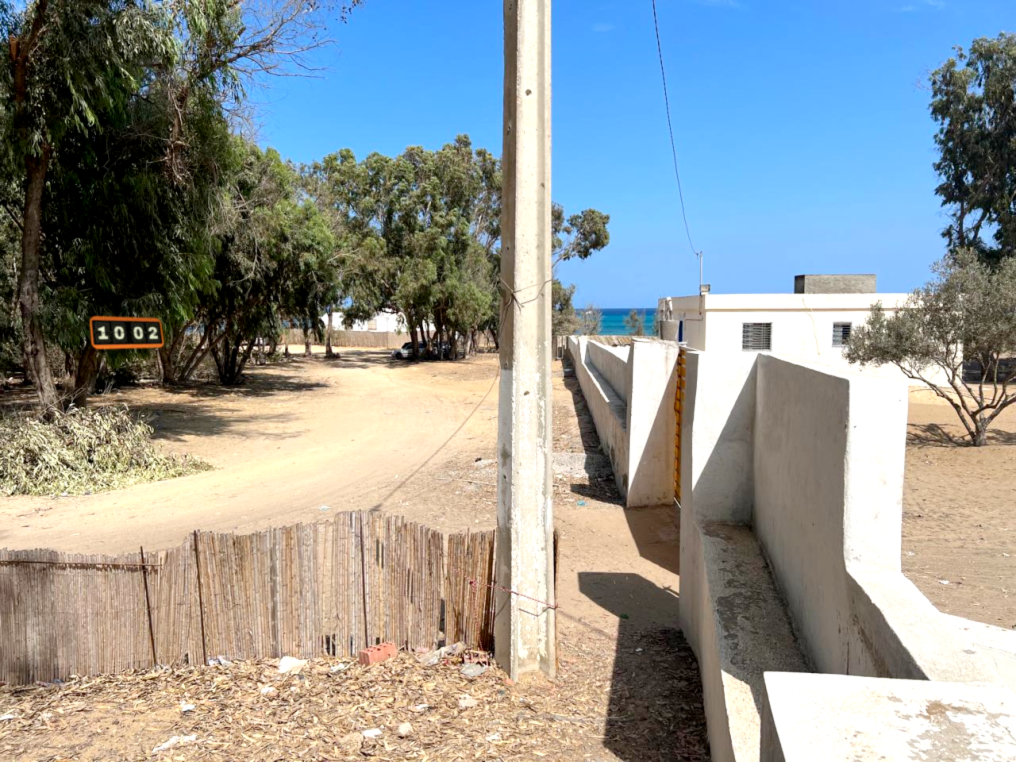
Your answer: **10:02**
